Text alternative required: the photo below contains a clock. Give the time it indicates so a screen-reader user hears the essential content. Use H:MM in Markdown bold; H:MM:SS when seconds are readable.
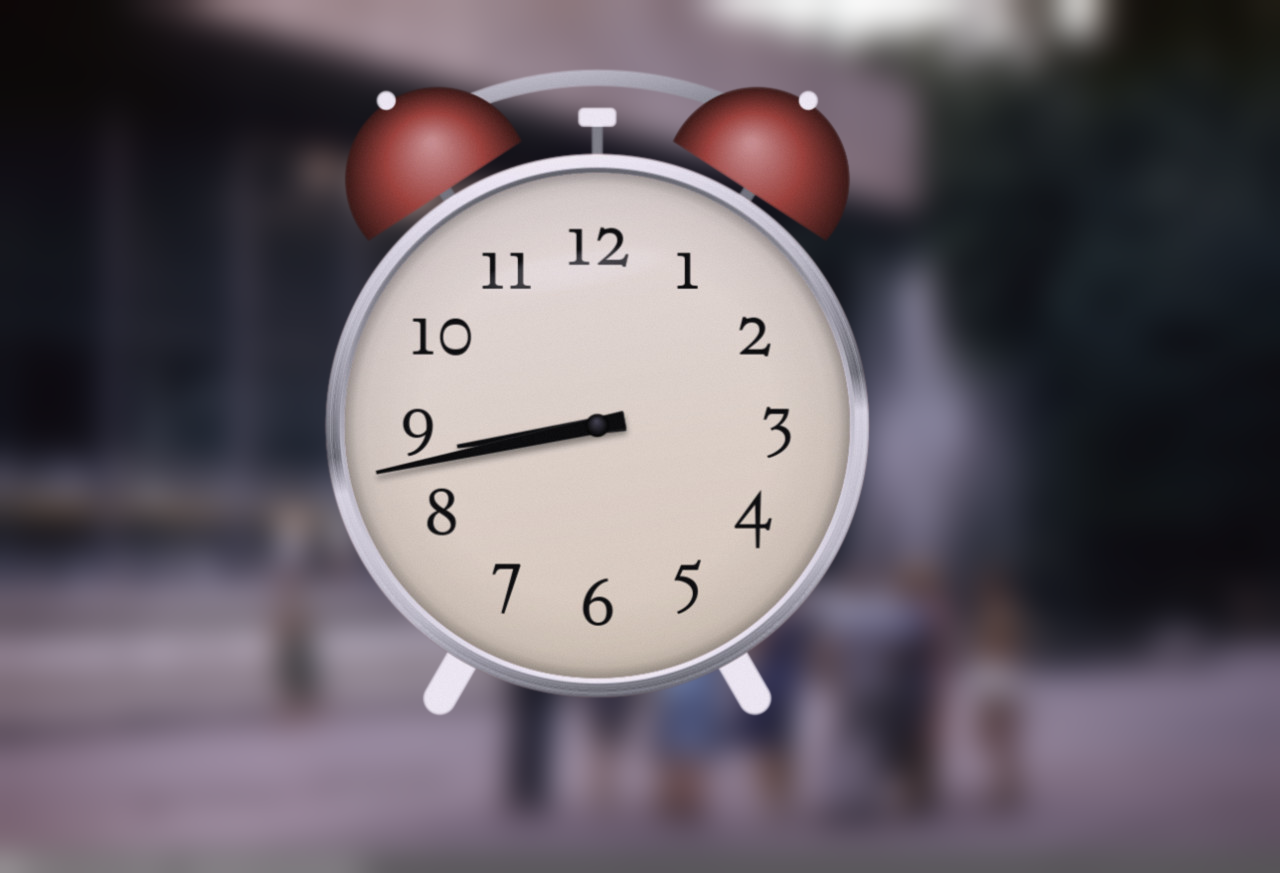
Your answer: **8:43**
